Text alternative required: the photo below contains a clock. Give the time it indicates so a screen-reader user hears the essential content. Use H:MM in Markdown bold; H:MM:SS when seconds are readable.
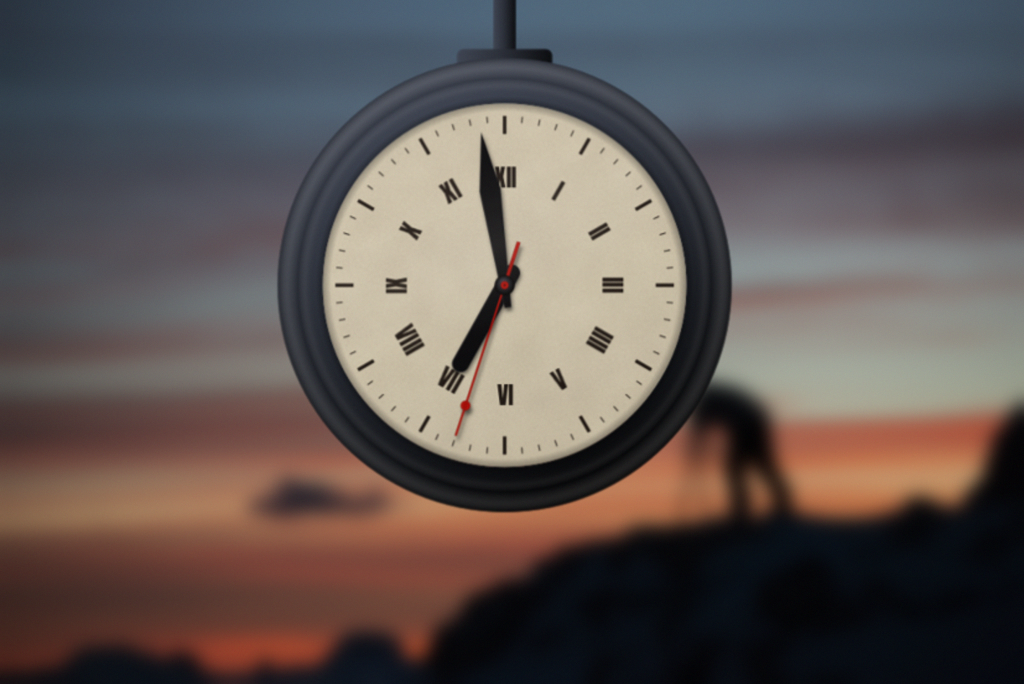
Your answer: **6:58:33**
